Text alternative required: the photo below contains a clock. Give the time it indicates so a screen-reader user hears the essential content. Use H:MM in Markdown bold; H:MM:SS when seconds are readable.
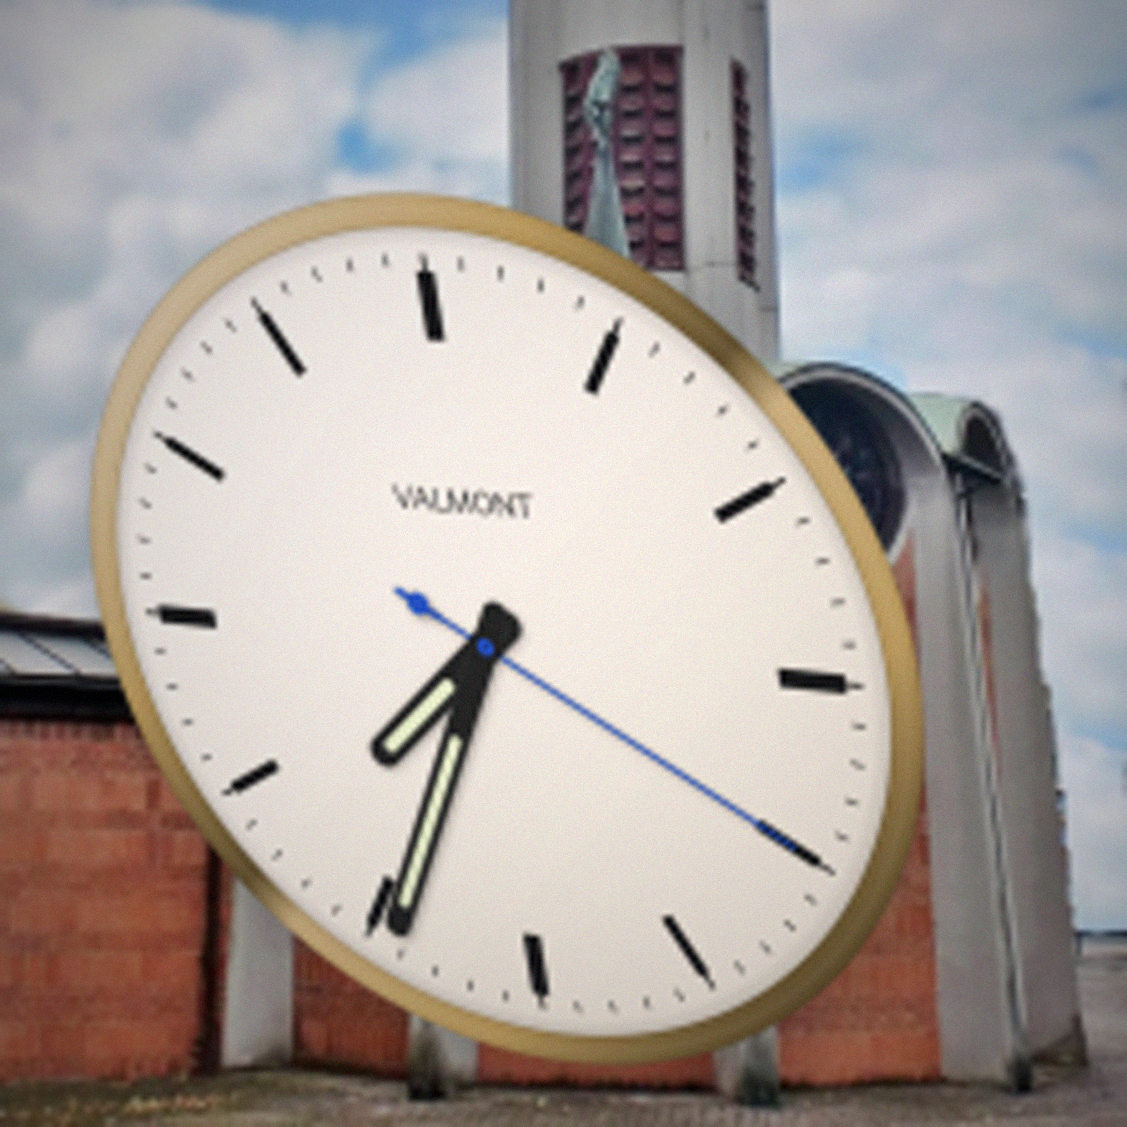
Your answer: **7:34:20**
